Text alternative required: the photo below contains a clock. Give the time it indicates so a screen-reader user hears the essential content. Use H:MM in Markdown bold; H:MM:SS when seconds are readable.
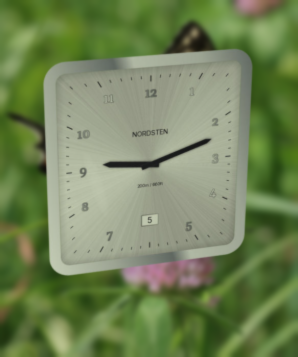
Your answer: **9:12**
